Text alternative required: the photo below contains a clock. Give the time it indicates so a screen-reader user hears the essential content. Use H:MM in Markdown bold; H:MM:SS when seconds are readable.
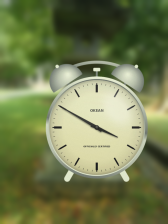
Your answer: **3:50**
